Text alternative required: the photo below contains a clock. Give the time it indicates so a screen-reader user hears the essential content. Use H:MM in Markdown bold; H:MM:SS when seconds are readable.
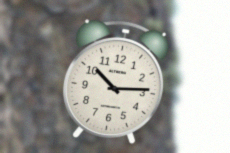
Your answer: **10:14**
